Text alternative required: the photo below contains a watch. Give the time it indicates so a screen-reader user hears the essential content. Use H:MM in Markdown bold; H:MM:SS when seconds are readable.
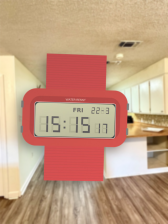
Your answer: **15:15:17**
